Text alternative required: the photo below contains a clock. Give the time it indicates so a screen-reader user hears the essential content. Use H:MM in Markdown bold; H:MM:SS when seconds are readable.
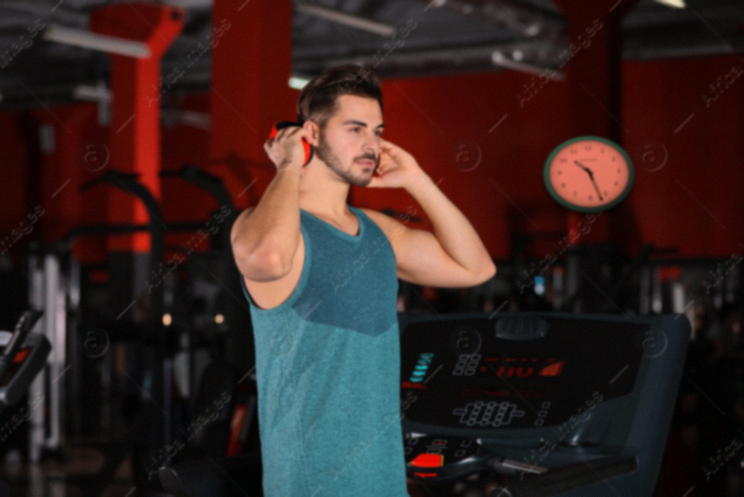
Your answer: **10:27**
